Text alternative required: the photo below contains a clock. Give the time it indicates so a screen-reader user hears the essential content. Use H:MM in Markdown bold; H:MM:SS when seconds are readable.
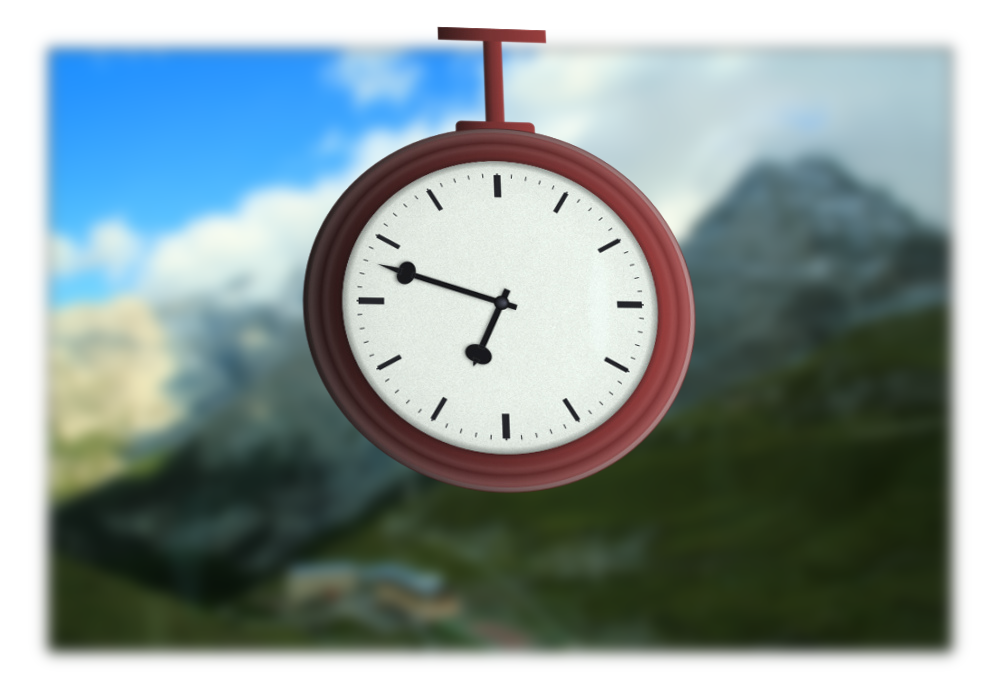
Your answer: **6:48**
